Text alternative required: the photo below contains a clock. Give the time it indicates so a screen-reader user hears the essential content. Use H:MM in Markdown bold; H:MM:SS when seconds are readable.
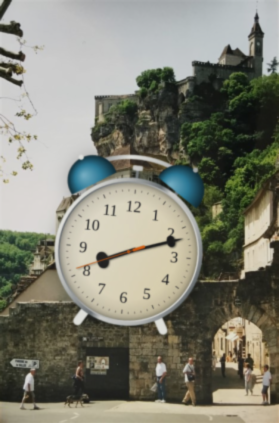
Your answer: **8:11:41**
